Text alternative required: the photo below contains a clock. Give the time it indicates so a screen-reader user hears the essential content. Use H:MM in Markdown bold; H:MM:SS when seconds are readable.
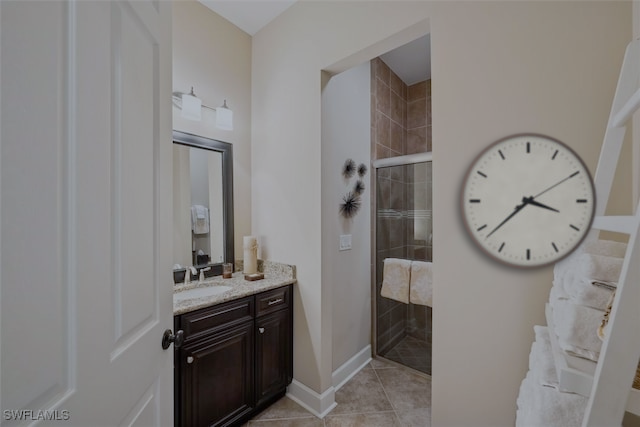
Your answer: **3:38:10**
